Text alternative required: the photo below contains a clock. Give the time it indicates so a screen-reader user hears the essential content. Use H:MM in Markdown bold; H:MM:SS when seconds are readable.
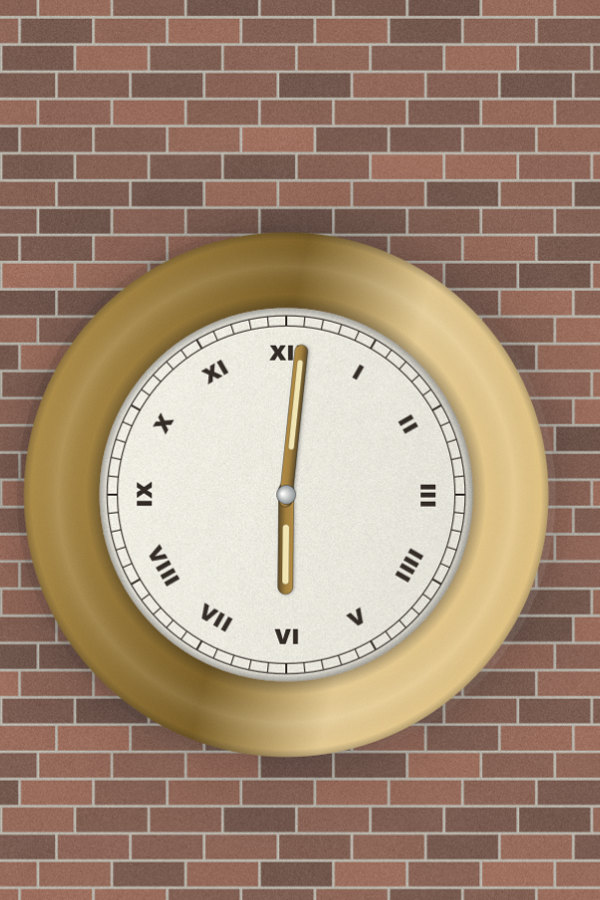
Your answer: **6:01**
